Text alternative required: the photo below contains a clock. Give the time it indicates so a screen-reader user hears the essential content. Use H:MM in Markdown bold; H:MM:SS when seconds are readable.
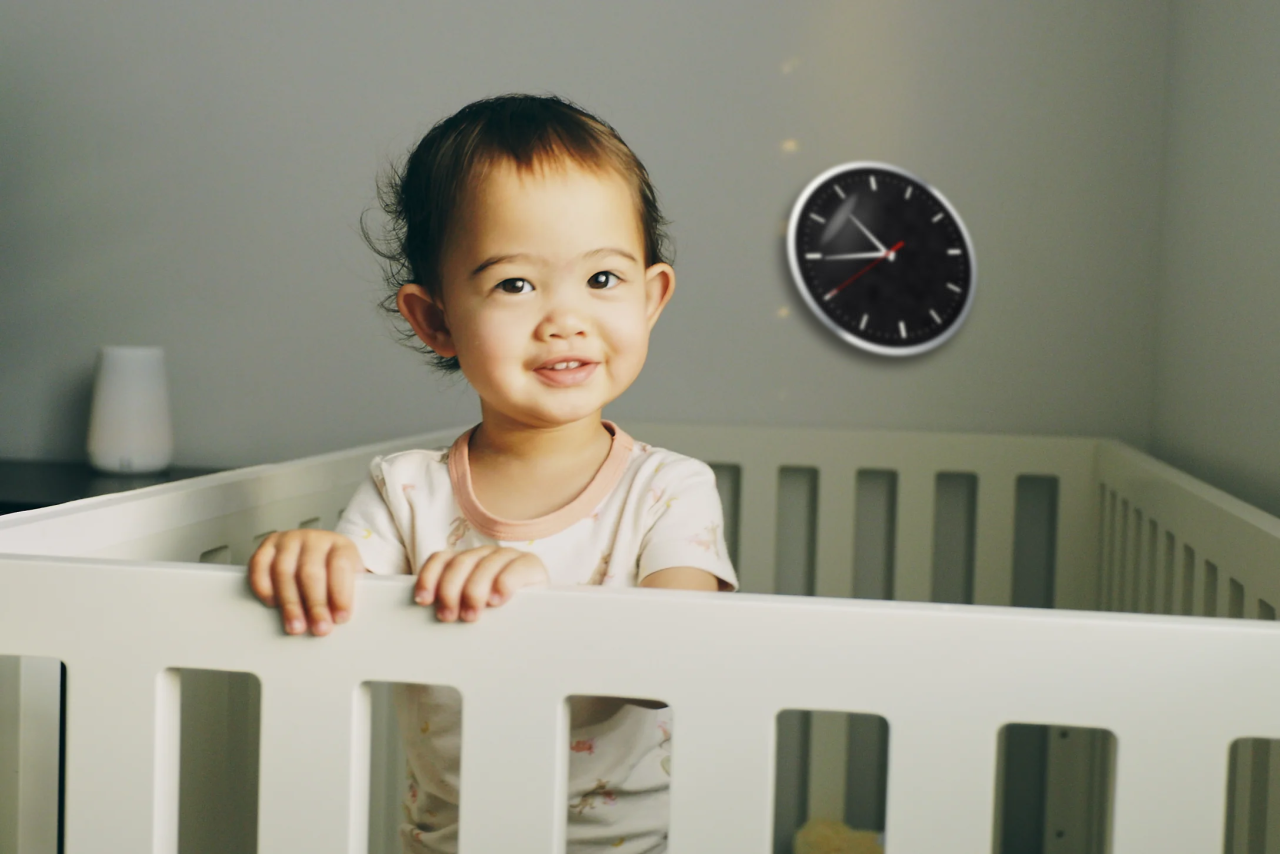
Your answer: **10:44:40**
